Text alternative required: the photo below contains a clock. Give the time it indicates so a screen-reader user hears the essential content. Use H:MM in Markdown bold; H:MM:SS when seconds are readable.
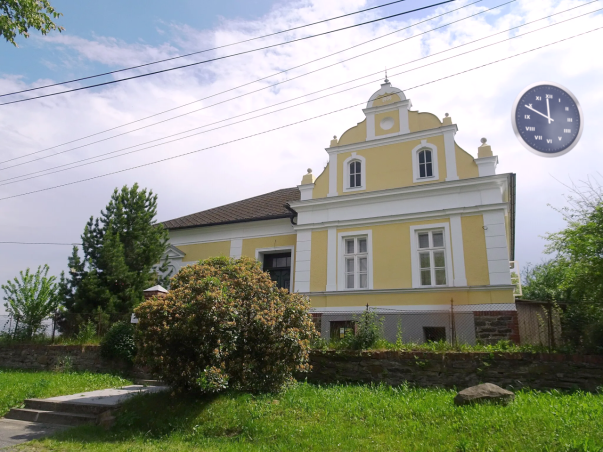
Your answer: **11:49**
